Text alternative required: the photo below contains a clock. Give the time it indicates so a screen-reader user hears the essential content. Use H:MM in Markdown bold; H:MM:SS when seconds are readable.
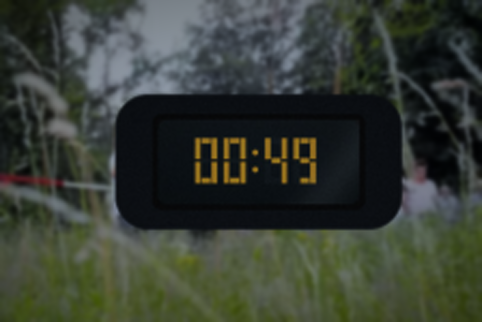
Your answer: **0:49**
